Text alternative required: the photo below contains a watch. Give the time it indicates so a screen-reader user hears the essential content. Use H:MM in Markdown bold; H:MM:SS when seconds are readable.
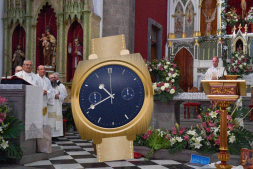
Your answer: **10:41**
